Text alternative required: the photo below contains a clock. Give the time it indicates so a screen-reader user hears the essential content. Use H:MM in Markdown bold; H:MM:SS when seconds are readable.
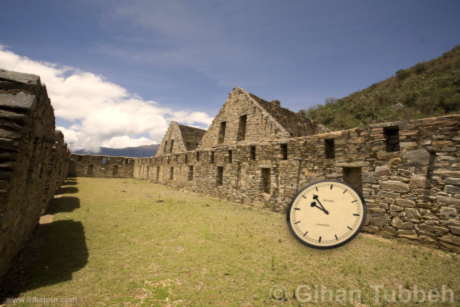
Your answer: **9:53**
